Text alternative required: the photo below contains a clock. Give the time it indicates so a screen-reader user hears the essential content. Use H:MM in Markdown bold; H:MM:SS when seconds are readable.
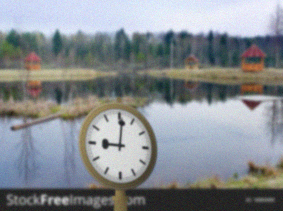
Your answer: **9:01**
